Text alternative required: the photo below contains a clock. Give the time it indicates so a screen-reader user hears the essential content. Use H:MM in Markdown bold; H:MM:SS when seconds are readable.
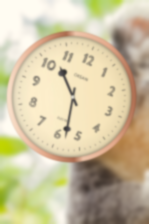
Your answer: **10:28**
